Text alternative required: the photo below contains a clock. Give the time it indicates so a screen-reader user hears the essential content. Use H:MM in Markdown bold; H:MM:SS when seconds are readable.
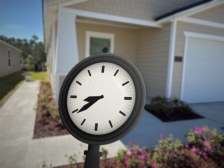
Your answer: **8:39**
